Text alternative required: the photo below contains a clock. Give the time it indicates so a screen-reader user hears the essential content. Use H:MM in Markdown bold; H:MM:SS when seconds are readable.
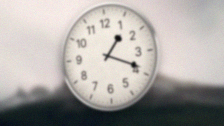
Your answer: **1:19**
